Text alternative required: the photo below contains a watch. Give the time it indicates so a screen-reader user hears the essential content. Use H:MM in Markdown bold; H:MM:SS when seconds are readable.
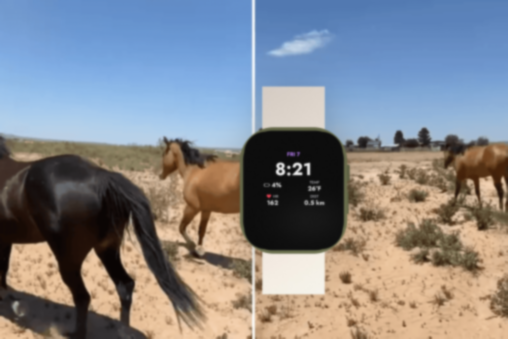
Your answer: **8:21**
